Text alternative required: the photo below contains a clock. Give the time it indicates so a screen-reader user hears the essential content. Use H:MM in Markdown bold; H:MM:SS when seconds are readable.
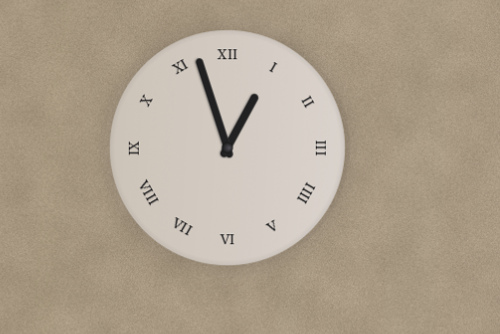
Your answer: **12:57**
